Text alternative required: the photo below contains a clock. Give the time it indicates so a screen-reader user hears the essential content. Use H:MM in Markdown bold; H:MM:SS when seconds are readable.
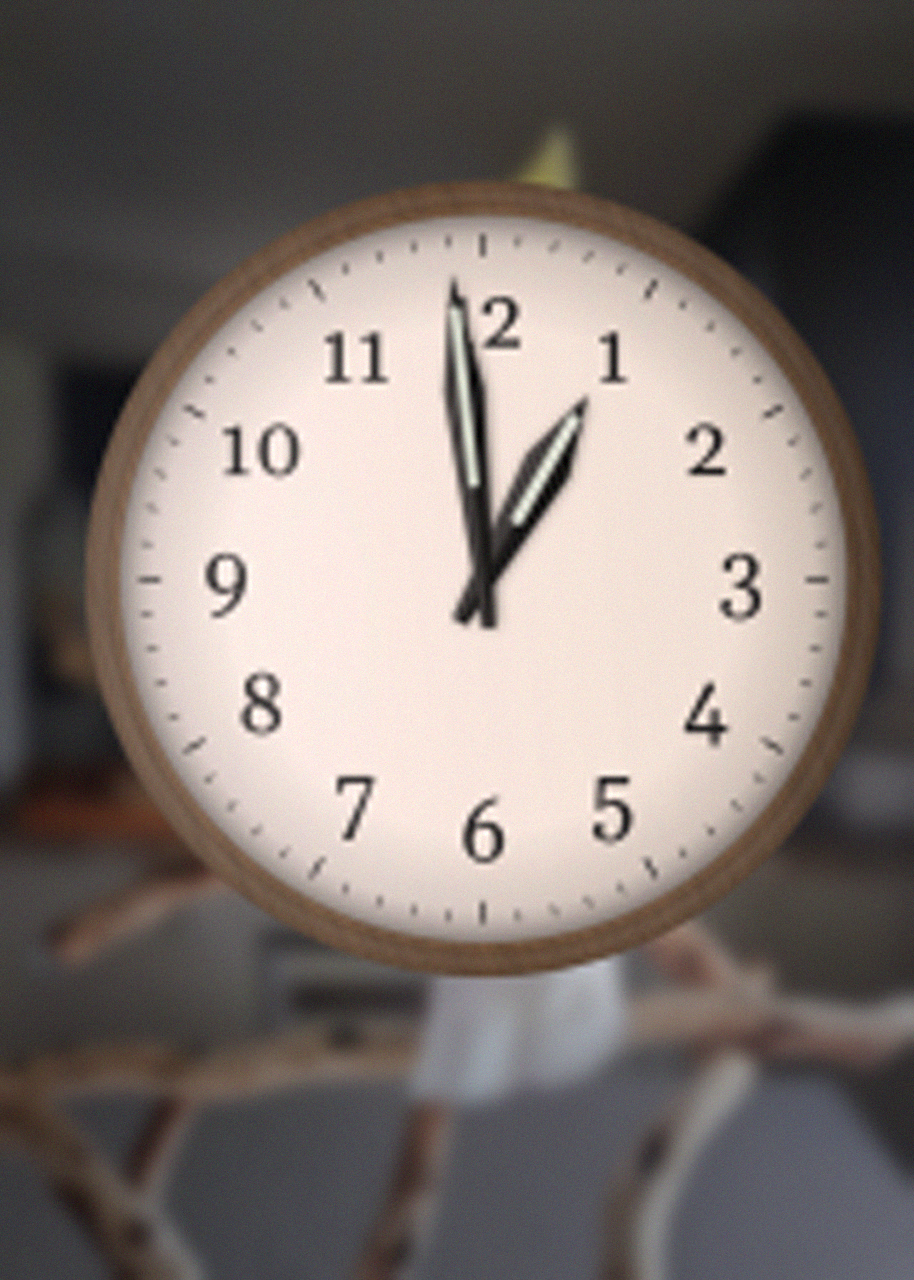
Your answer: **12:59**
